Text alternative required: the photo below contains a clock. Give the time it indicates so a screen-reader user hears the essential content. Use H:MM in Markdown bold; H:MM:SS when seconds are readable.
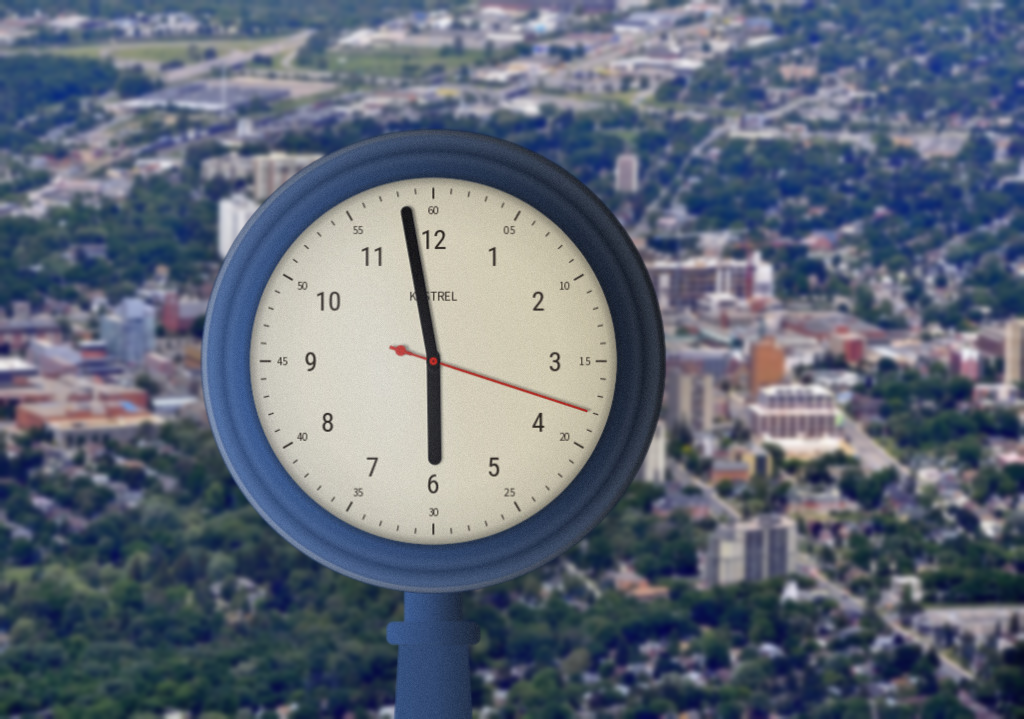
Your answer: **5:58:18**
